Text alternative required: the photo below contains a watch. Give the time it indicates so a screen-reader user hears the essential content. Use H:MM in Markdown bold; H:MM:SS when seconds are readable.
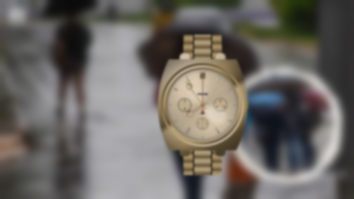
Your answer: **7:54**
